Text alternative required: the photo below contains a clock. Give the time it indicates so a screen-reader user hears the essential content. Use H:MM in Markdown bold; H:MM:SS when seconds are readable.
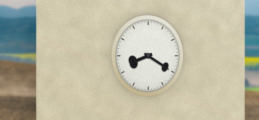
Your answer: **8:20**
